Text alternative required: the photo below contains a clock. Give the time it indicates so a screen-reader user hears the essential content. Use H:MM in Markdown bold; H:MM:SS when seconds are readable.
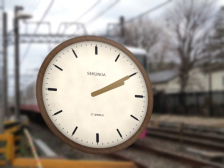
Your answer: **2:10**
